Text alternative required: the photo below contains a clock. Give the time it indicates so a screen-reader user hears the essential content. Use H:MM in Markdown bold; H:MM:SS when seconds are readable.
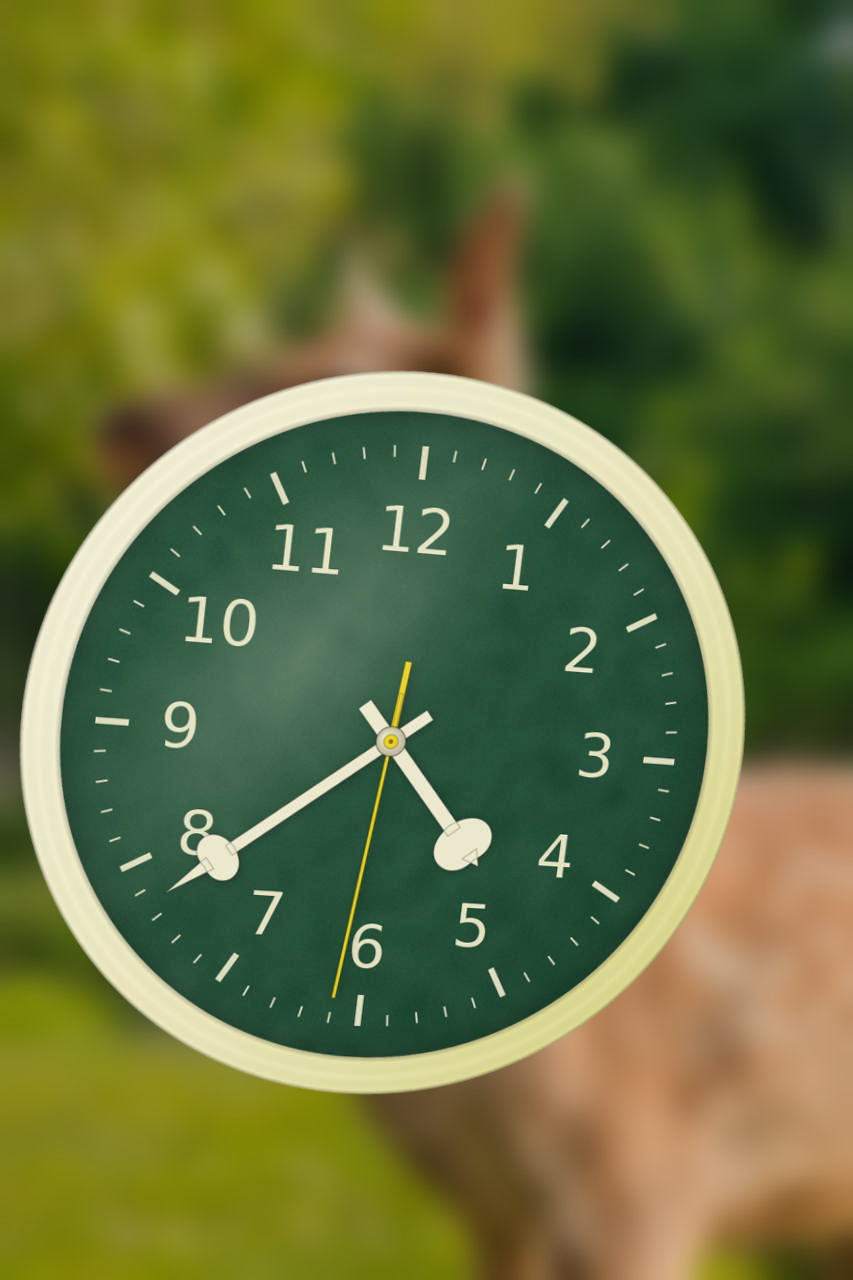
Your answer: **4:38:31**
